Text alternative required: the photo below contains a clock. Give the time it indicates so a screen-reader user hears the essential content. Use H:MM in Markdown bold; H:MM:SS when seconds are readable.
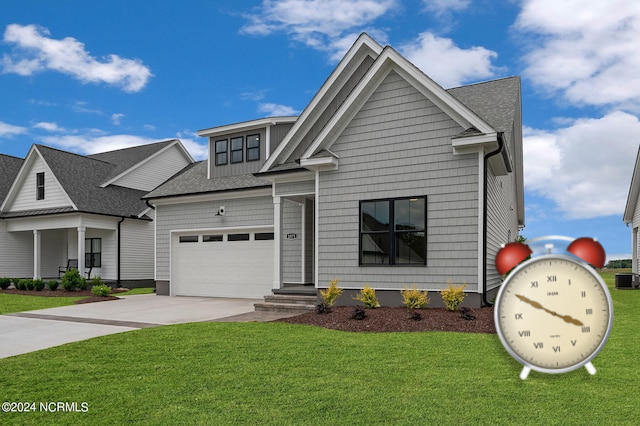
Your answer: **3:50**
